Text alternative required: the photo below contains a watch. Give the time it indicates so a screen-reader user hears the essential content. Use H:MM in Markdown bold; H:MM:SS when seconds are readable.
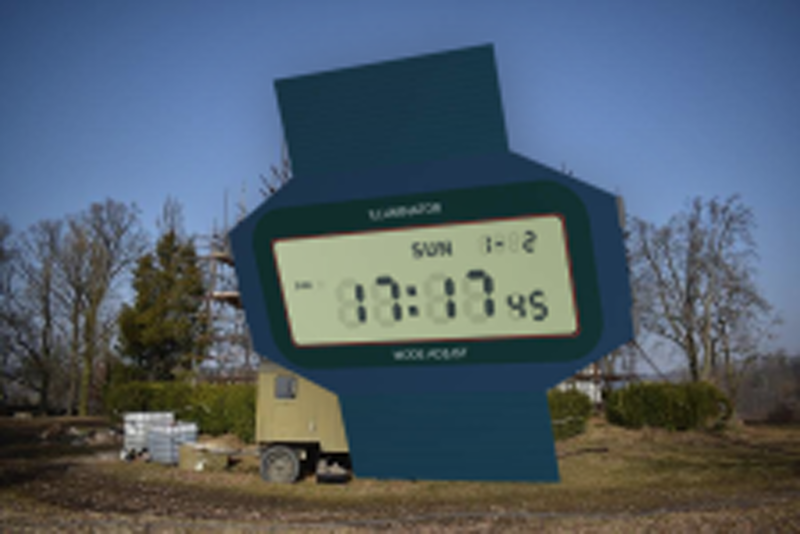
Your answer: **17:17:45**
